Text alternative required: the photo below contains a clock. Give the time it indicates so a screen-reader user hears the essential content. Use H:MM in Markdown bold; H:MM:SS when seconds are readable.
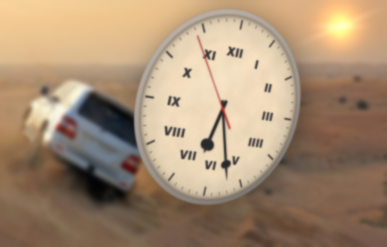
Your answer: **6:26:54**
